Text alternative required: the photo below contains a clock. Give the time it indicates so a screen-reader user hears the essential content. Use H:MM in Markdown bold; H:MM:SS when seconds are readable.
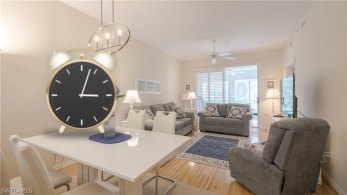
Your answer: **3:03**
